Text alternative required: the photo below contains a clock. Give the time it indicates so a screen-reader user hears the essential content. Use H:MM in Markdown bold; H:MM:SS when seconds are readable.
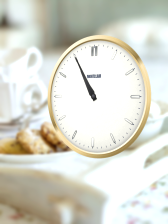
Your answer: **10:55**
